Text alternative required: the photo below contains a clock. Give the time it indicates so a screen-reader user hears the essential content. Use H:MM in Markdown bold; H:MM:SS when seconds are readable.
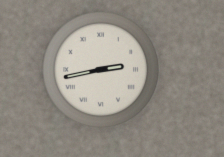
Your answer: **2:43**
